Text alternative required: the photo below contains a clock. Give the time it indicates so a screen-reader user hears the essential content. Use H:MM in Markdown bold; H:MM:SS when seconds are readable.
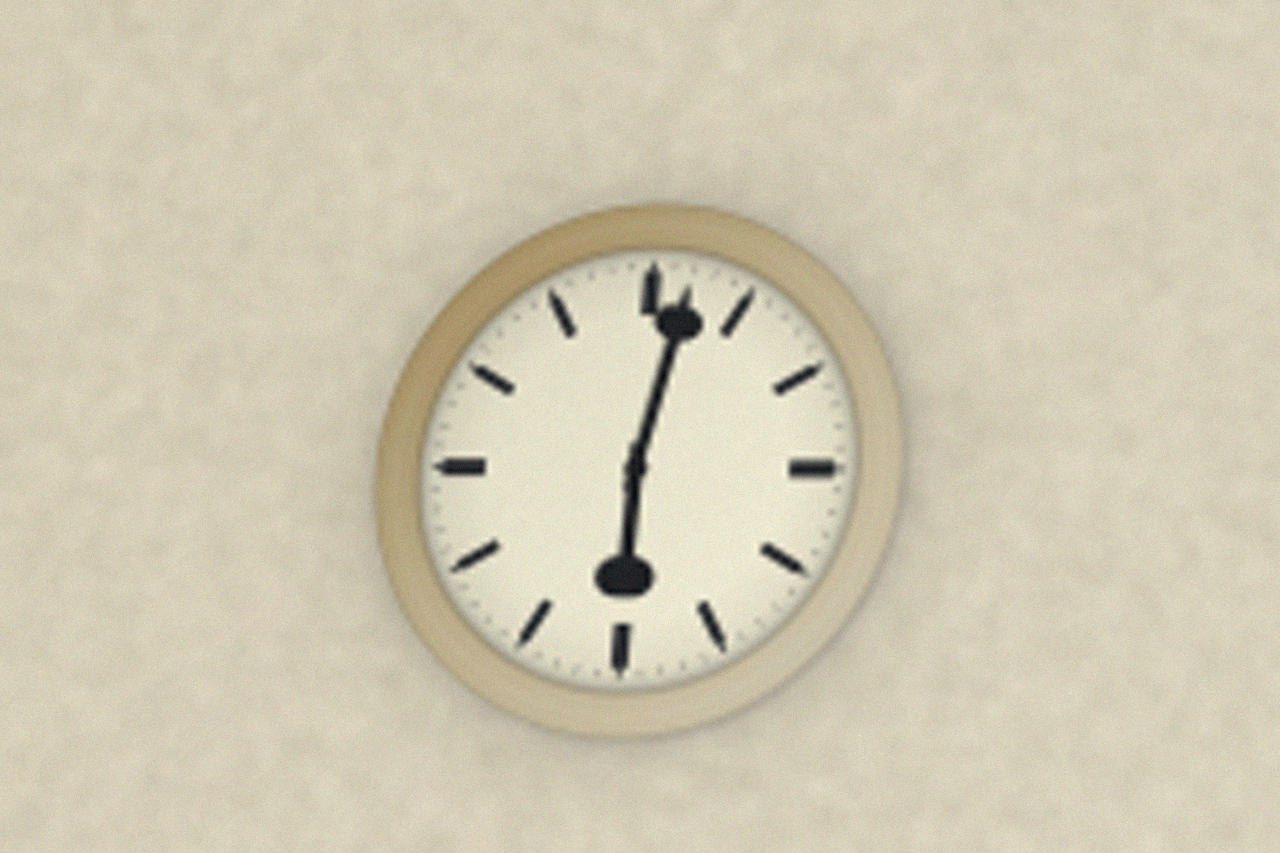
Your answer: **6:02**
